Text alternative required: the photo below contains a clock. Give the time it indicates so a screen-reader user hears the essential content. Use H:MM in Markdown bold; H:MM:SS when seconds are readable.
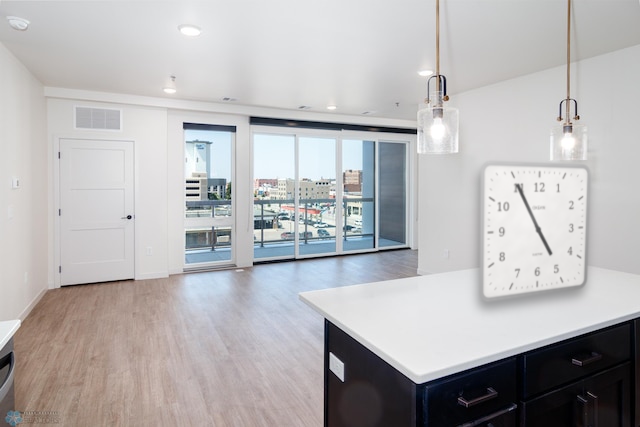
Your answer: **4:55**
